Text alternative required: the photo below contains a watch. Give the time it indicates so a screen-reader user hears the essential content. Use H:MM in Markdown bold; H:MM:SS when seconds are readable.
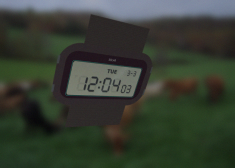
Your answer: **12:04:03**
